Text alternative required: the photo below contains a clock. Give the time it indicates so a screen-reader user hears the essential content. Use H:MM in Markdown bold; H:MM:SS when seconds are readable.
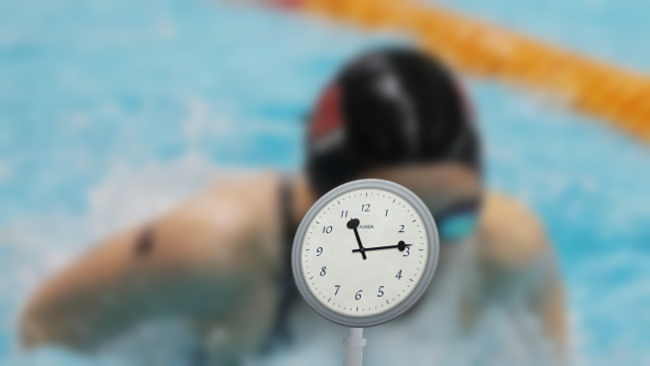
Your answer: **11:14**
